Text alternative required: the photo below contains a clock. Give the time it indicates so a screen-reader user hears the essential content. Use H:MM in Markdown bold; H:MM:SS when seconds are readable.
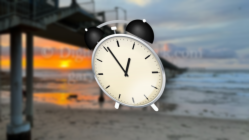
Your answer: **12:56**
